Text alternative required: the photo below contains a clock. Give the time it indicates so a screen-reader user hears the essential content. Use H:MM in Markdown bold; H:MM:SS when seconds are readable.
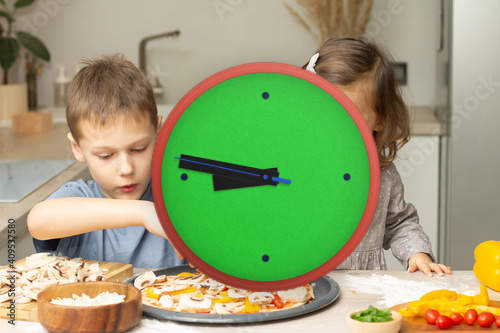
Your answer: **8:46:47**
